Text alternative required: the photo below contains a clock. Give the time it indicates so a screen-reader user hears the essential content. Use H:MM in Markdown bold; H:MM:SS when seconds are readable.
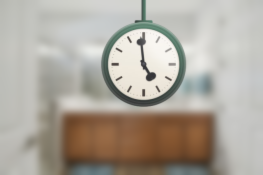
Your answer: **4:59**
